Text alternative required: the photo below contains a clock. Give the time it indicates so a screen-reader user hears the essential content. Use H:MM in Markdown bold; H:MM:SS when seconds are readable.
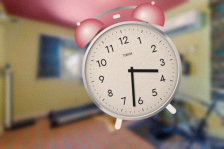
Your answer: **3:32**
